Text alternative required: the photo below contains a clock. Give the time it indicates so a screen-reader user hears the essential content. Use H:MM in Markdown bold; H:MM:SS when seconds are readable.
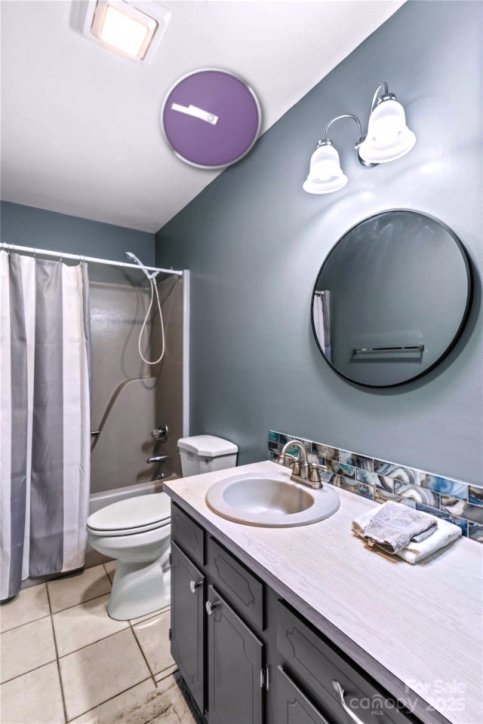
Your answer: **9:48**
